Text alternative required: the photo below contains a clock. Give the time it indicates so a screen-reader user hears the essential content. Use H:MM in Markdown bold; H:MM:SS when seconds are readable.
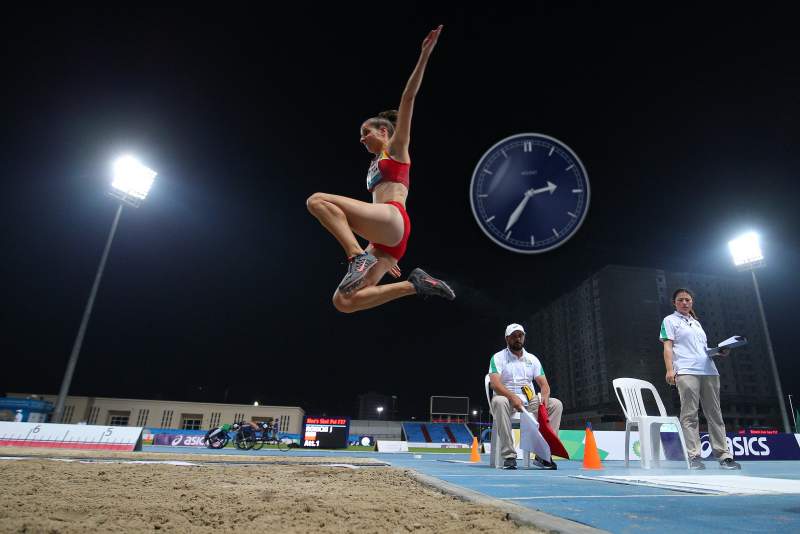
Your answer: **2:36**
